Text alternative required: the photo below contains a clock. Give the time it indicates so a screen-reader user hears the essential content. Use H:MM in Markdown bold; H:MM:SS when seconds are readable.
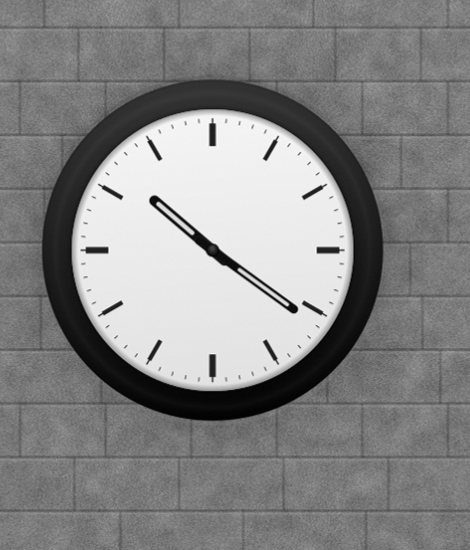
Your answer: **10:21**
